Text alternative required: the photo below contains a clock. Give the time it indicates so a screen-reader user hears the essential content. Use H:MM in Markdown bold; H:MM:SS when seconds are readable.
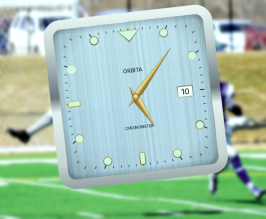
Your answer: **5:07**
